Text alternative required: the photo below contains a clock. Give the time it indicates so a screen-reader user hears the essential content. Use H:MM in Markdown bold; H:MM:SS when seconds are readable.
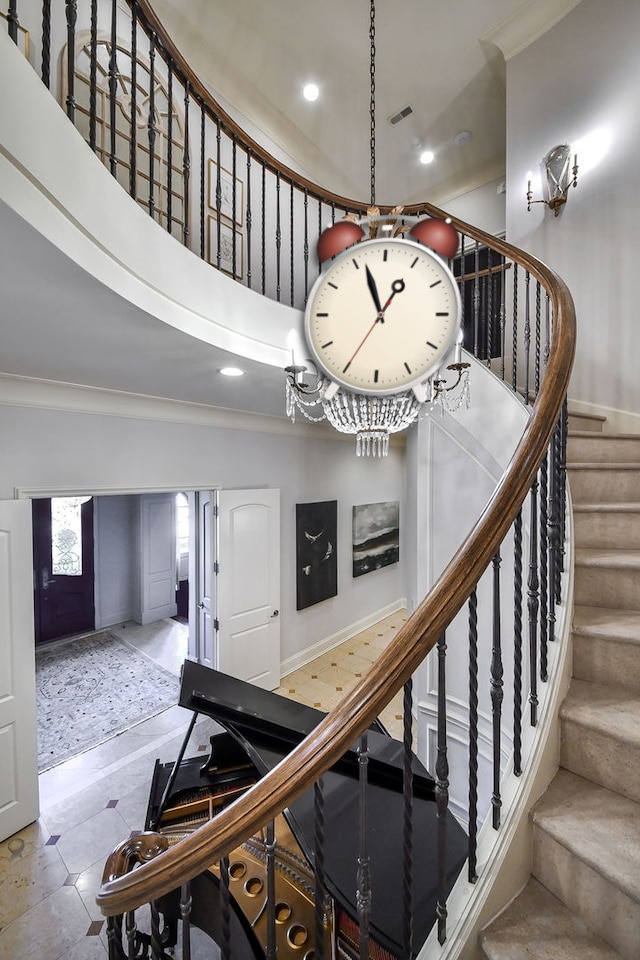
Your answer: **12:56:35**
